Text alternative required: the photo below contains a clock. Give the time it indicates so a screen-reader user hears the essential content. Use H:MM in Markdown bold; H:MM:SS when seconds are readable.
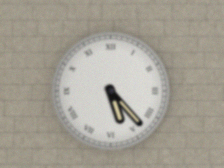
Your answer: **5:23**
